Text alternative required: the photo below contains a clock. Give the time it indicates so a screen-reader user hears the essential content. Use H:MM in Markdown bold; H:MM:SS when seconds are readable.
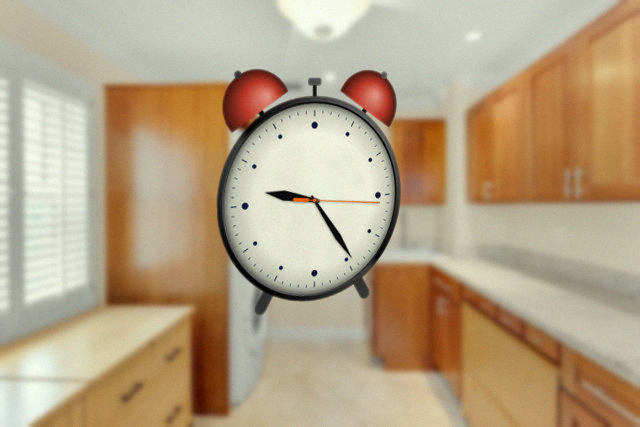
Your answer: **9:24:16**
